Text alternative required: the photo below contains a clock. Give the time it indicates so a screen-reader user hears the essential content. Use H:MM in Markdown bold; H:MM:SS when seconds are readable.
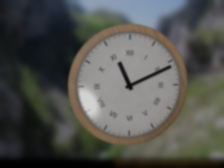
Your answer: **11:11**
